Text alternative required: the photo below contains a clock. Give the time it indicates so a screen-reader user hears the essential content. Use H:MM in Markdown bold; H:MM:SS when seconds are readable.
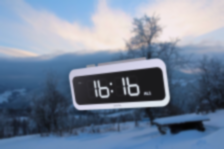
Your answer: **16:16**
